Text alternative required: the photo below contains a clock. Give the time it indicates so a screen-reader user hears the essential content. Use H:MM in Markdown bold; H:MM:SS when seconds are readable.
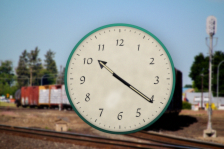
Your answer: **10:21**
